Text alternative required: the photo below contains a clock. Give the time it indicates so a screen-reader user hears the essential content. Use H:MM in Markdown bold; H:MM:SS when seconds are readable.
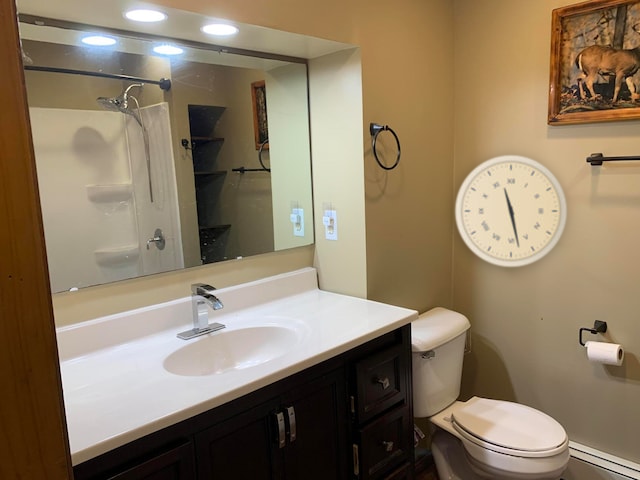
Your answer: **11:28**
